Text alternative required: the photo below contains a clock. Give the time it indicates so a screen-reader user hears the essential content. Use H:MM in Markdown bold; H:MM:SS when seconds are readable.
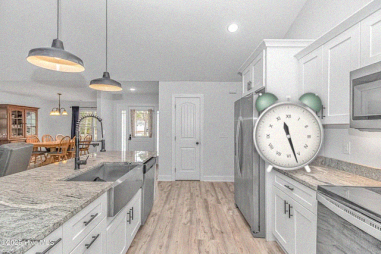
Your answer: **11:27**
